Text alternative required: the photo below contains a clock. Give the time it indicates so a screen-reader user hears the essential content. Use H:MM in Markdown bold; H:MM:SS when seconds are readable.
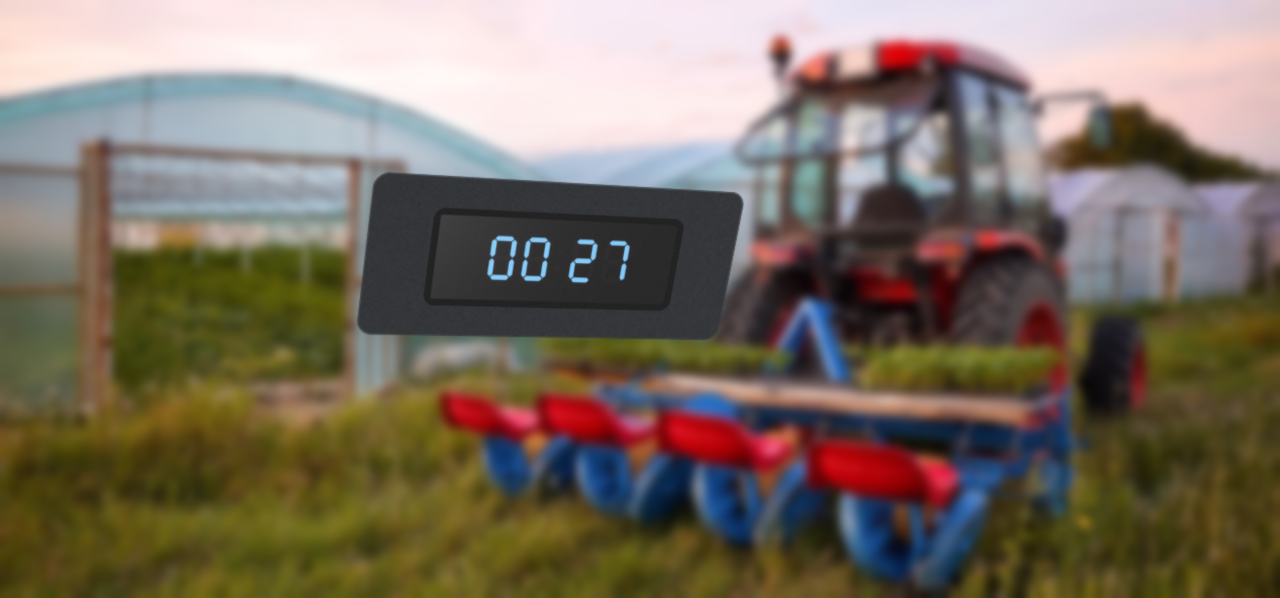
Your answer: **0:27**
